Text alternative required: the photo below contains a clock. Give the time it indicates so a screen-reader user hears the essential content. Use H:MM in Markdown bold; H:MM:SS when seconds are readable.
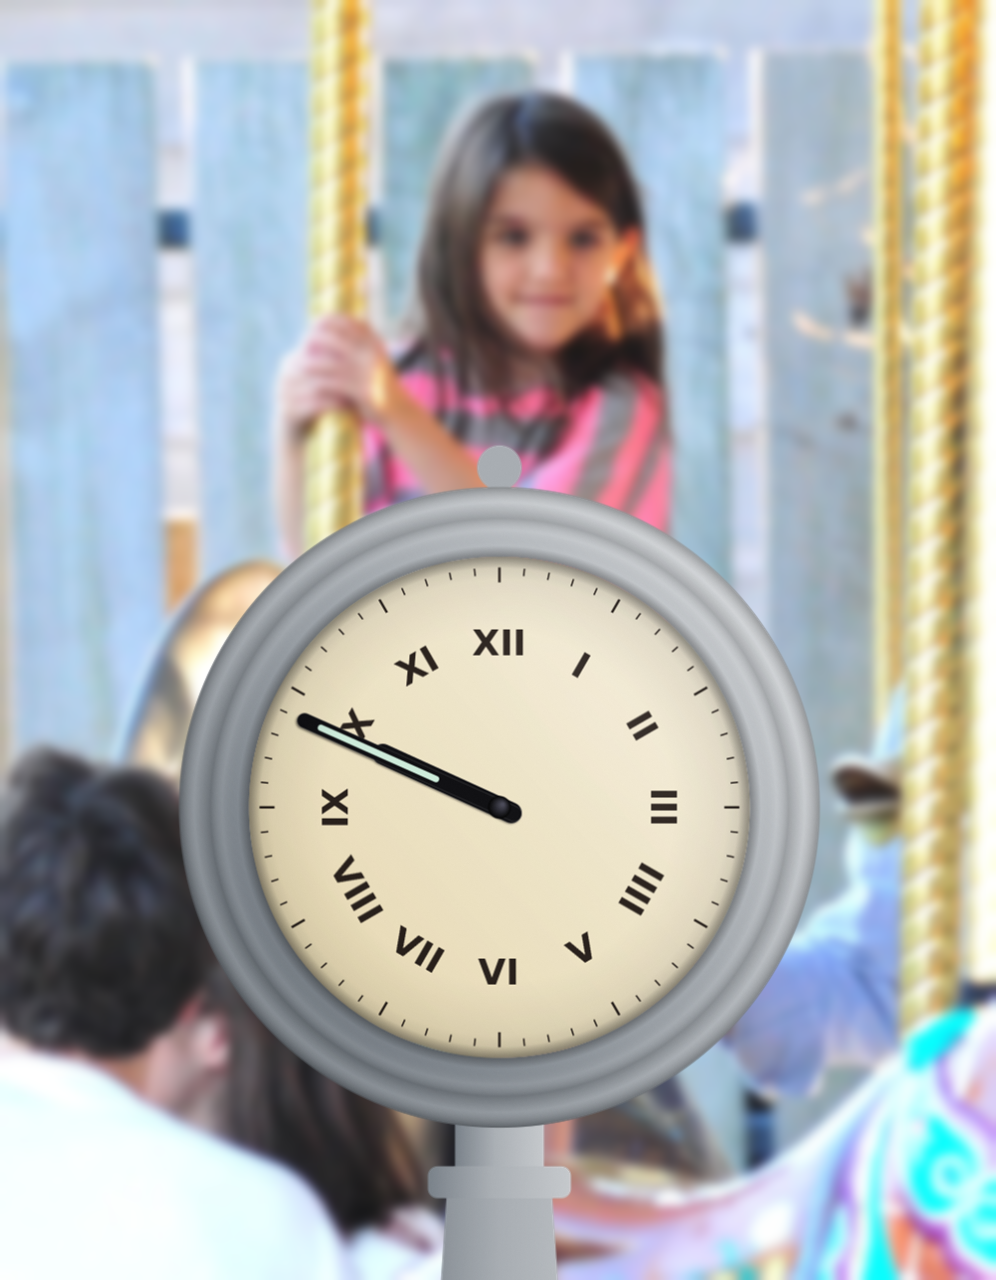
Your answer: **9:49**
